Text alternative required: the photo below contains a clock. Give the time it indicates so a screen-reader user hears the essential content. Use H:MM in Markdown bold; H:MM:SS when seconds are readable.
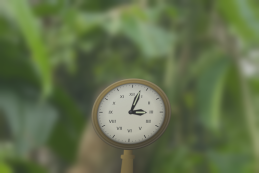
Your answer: **3:03**
